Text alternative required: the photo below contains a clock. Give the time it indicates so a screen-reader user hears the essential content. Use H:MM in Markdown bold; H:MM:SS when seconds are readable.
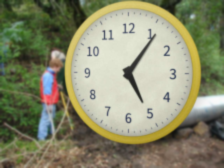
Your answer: **5:06**
